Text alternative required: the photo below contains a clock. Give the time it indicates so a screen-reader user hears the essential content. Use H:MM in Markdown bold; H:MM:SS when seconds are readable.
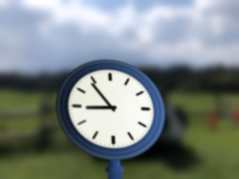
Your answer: **8:54**
